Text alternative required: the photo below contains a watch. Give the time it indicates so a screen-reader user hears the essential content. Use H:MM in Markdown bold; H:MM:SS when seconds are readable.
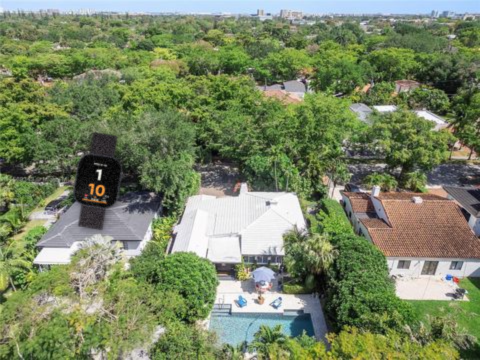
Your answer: **1:10**
